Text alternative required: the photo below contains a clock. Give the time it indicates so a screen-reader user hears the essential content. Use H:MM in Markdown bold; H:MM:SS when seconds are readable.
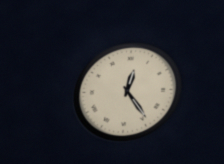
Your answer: **12:24**
